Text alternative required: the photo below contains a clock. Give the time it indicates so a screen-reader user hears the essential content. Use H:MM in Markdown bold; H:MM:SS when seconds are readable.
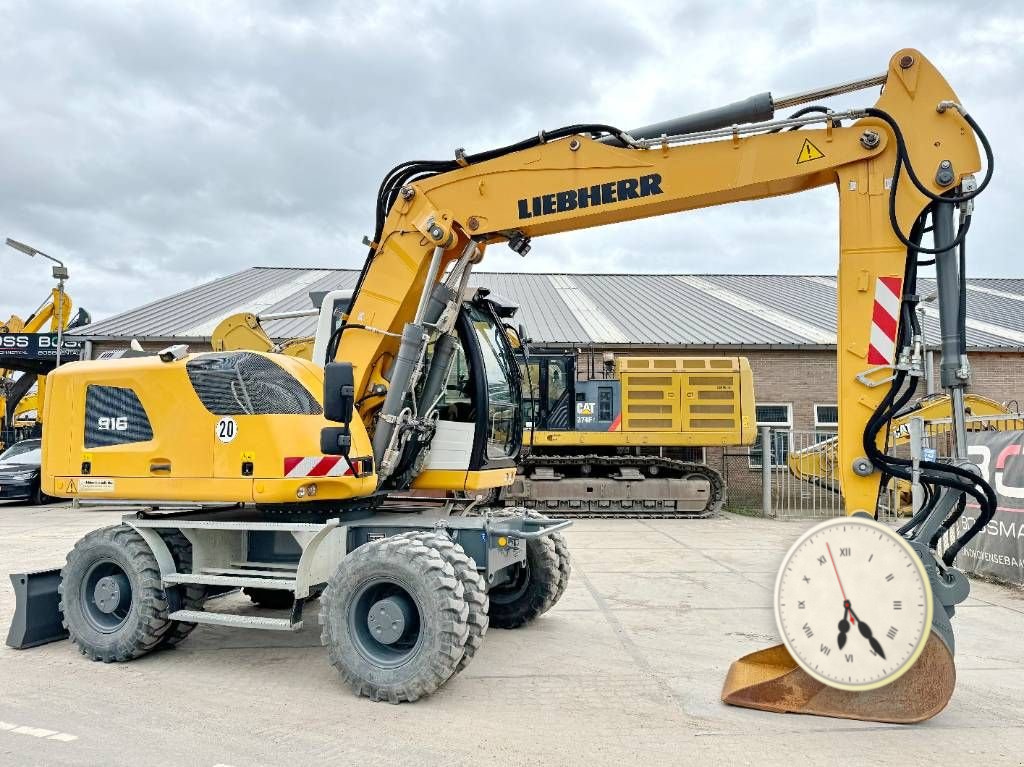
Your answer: **6:23:57**
